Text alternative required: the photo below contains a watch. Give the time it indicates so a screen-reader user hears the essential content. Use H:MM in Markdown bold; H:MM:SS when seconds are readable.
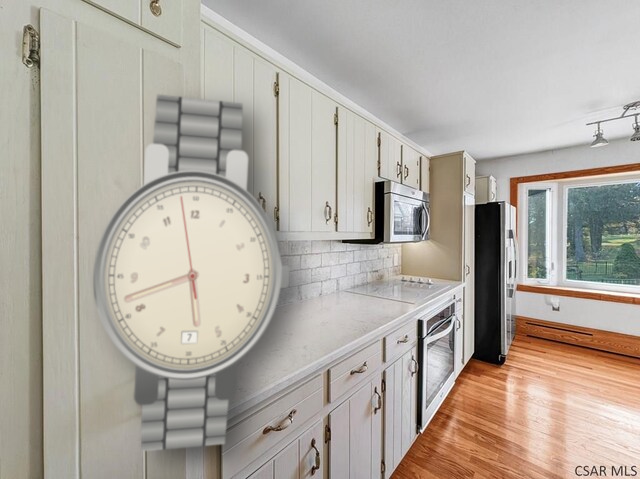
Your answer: **5:41:58**
